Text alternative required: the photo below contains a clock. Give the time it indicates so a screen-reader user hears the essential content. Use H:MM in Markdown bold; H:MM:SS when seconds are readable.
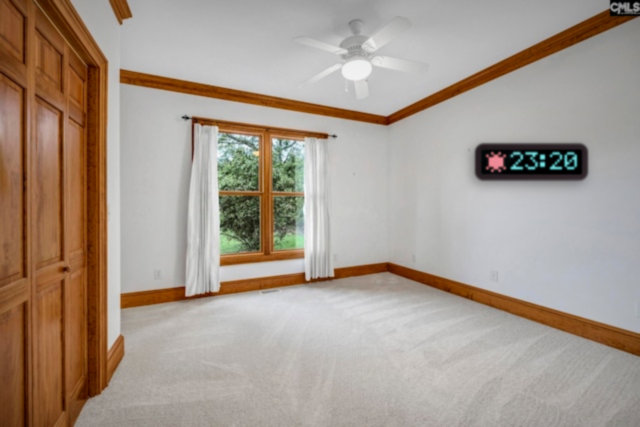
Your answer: **23:20**
